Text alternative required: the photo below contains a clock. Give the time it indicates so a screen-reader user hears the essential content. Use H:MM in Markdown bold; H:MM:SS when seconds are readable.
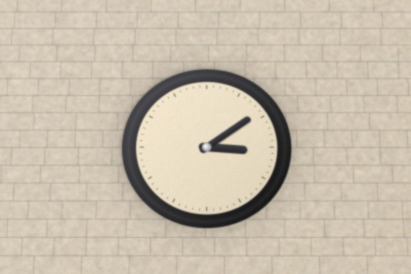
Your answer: **3:09**
